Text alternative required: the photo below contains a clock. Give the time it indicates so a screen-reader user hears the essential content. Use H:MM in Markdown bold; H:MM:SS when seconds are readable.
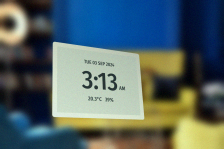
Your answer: **3:13**
